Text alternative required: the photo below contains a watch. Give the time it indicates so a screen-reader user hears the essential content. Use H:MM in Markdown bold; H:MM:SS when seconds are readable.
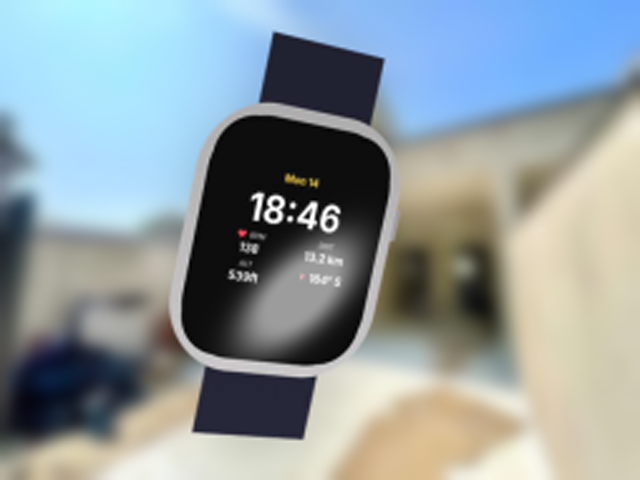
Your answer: **18:46**
